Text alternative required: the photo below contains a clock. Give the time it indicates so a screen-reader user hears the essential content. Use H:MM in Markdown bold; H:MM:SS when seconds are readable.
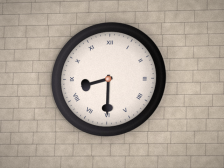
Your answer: **8:30**
